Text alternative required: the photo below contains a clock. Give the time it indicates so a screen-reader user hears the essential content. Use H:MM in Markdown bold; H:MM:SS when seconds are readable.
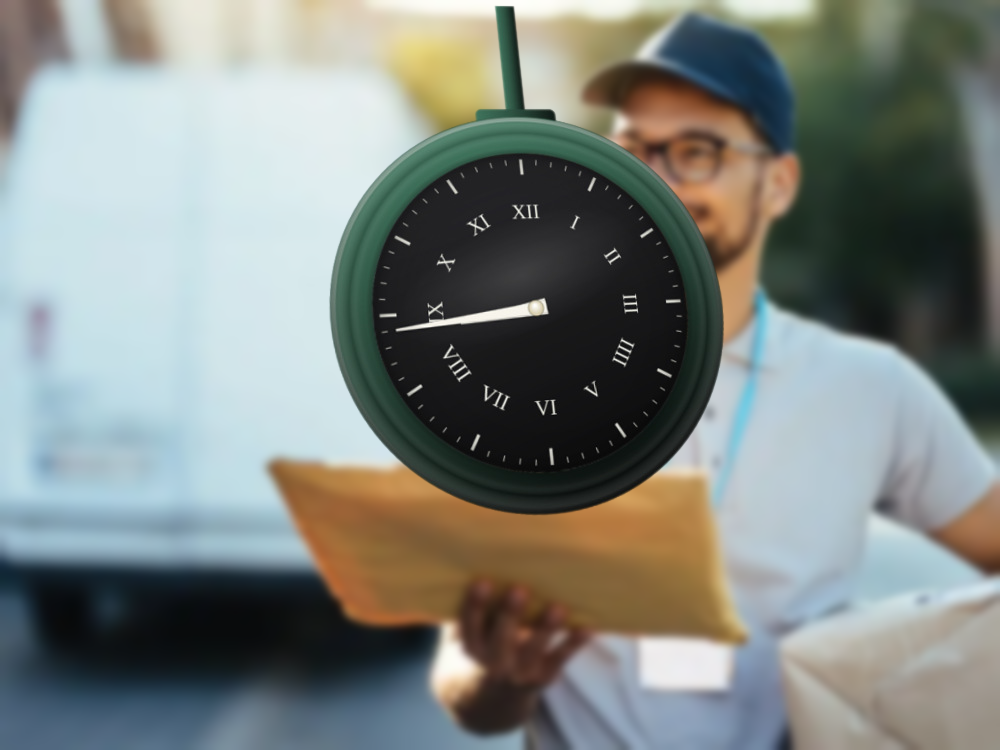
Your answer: **8:44**
